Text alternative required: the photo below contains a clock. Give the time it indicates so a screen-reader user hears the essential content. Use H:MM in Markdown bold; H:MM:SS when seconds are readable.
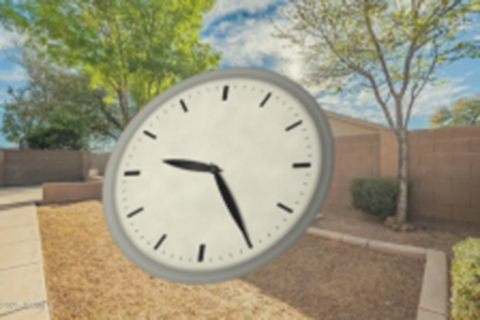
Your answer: **9:25**
